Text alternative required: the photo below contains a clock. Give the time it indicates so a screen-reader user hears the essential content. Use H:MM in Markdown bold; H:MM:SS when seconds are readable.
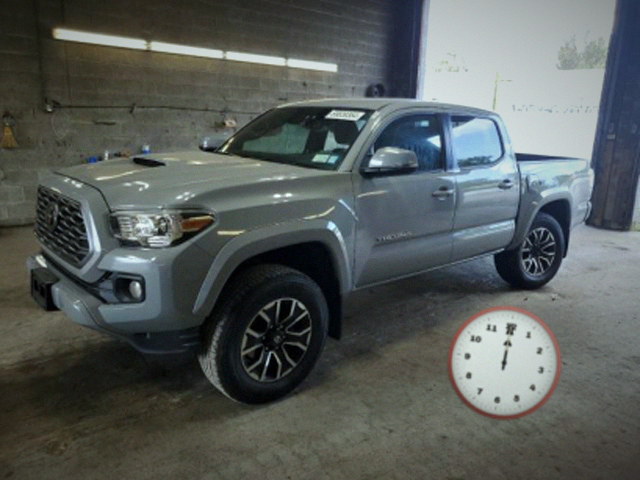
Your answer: **12:00**
